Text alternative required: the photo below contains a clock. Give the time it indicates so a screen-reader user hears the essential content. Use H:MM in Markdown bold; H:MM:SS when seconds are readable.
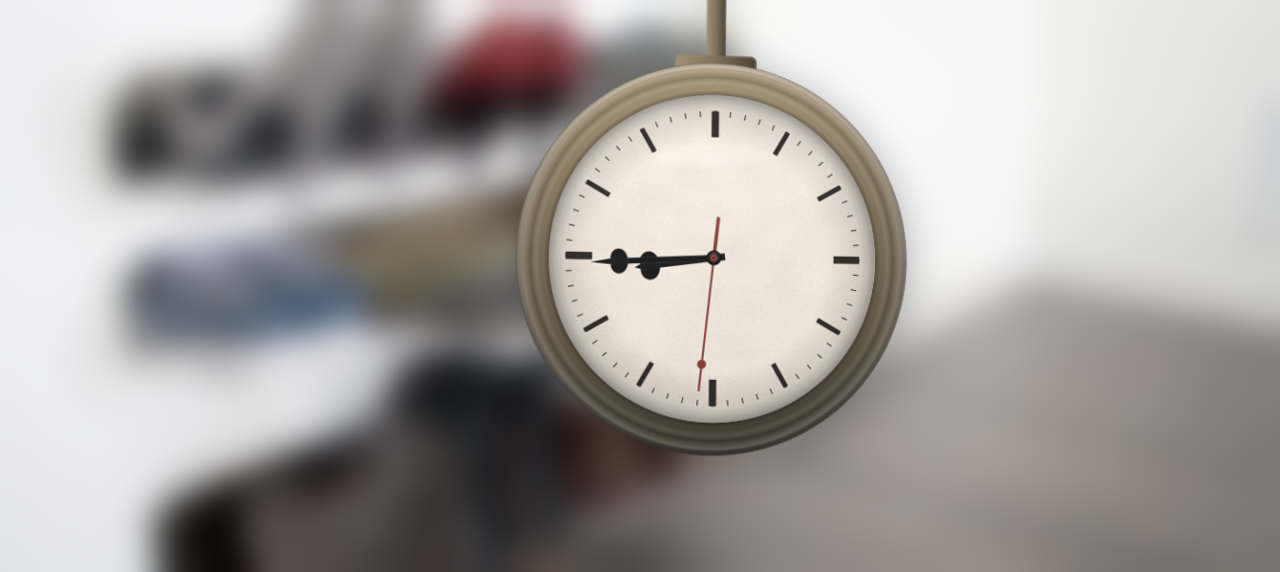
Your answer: **8:44:31**
